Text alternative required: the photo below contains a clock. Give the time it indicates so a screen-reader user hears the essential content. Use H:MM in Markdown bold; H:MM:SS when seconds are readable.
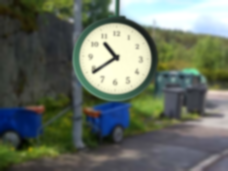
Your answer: **10:39**
